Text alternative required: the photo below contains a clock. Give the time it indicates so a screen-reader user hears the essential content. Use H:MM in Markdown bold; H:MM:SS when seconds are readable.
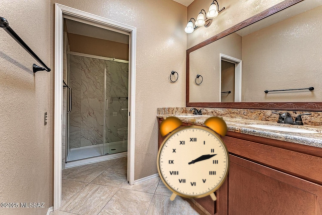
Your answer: **2:12**
